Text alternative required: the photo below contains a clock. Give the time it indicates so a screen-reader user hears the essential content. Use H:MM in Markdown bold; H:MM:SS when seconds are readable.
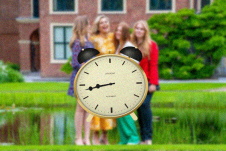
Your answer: **8:43**
